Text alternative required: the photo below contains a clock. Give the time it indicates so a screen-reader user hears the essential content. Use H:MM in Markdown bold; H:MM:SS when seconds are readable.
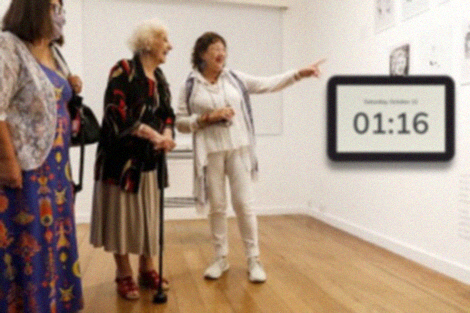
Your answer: **1:16**
